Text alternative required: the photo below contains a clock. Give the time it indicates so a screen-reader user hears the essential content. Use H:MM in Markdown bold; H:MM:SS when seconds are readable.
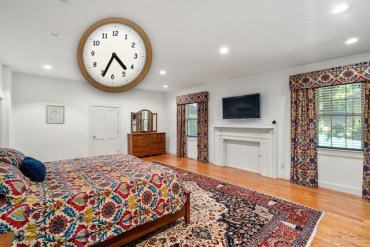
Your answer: **4:34**
